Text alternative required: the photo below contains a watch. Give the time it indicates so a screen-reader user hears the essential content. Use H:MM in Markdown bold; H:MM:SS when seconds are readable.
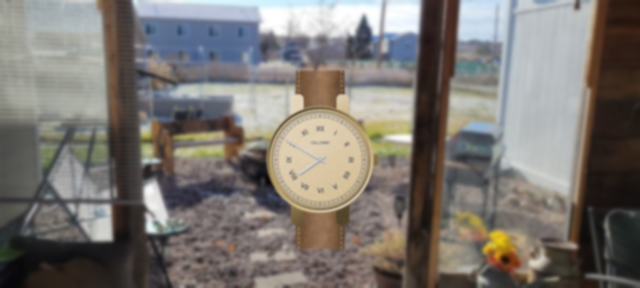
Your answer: **7:50**
